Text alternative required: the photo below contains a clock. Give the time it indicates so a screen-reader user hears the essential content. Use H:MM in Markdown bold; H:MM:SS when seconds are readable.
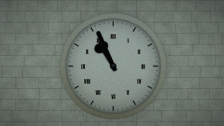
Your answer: **10:56**
